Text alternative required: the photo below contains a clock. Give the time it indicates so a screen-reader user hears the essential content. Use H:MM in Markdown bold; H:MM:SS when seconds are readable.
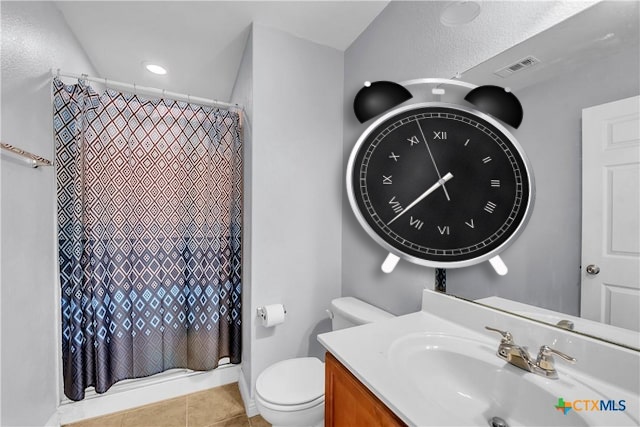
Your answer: **7:37:57**
